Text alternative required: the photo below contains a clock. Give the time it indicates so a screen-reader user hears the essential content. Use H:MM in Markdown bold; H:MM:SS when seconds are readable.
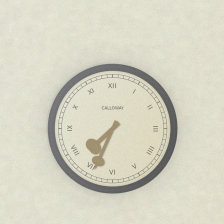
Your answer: **7:34**
